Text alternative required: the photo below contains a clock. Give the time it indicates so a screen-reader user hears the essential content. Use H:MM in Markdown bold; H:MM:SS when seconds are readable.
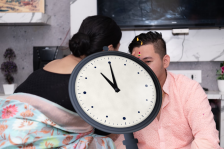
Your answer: **11:00**
